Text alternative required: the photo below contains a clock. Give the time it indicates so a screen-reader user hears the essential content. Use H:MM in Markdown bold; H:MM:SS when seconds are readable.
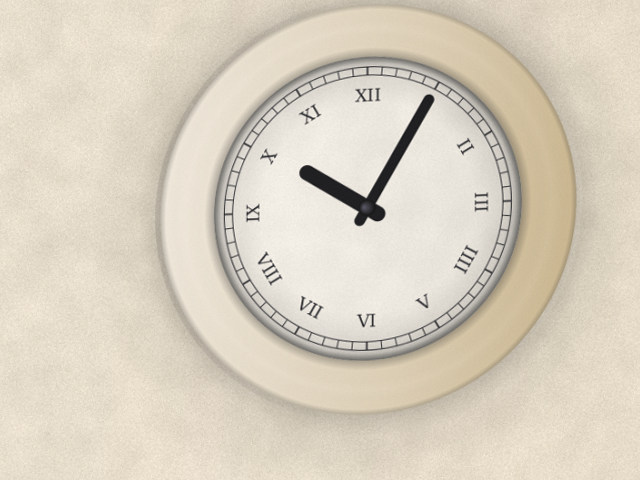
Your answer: **10:05**
